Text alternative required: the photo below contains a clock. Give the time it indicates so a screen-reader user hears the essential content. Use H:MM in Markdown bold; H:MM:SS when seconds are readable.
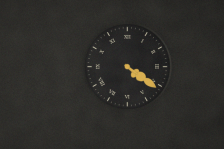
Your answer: **4:21**
